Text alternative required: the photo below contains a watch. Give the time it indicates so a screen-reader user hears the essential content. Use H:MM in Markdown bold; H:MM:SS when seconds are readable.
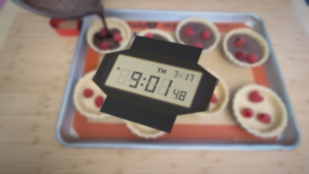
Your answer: **9:01**
